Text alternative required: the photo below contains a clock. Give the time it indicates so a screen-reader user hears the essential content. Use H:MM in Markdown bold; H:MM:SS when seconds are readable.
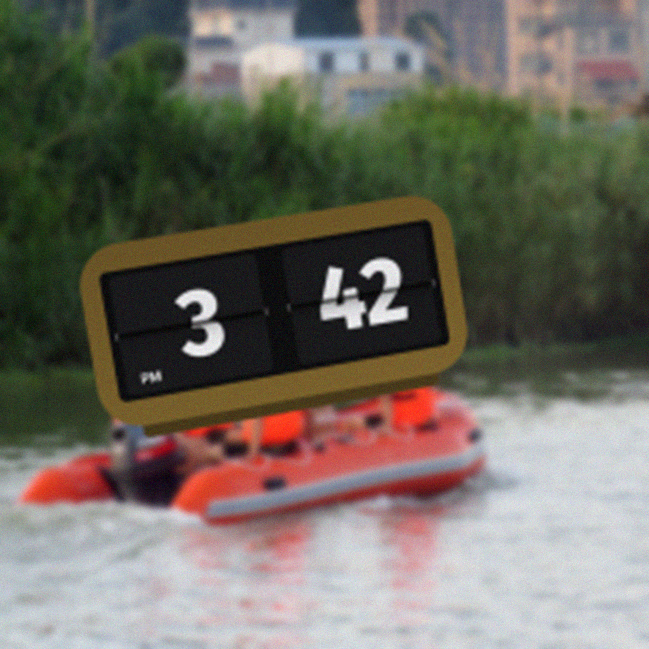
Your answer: **3:42**
